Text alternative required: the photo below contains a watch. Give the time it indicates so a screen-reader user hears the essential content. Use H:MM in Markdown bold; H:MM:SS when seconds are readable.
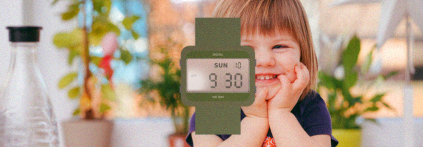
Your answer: **9:30**
